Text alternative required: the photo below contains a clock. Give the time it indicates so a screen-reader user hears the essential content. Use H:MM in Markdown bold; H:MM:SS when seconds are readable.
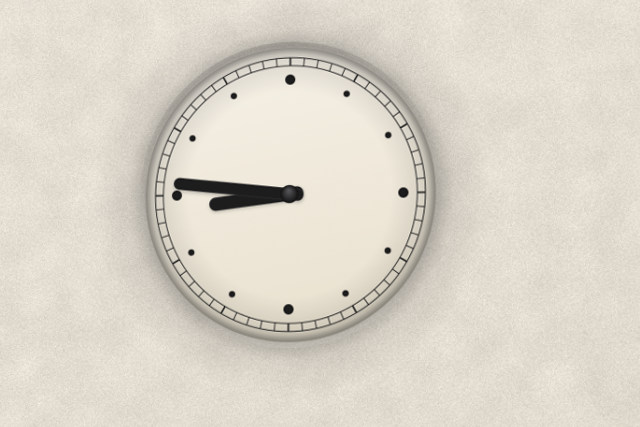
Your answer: **8:46**
